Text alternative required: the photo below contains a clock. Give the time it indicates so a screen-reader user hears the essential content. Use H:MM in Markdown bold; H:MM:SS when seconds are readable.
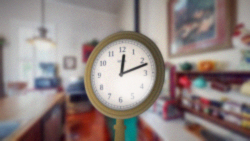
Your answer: **12:12**
